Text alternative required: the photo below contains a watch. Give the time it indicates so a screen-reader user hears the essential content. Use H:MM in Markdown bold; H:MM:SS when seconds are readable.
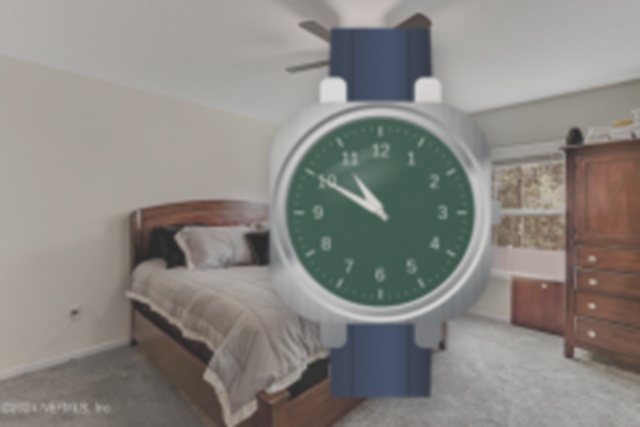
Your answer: **10:50**
